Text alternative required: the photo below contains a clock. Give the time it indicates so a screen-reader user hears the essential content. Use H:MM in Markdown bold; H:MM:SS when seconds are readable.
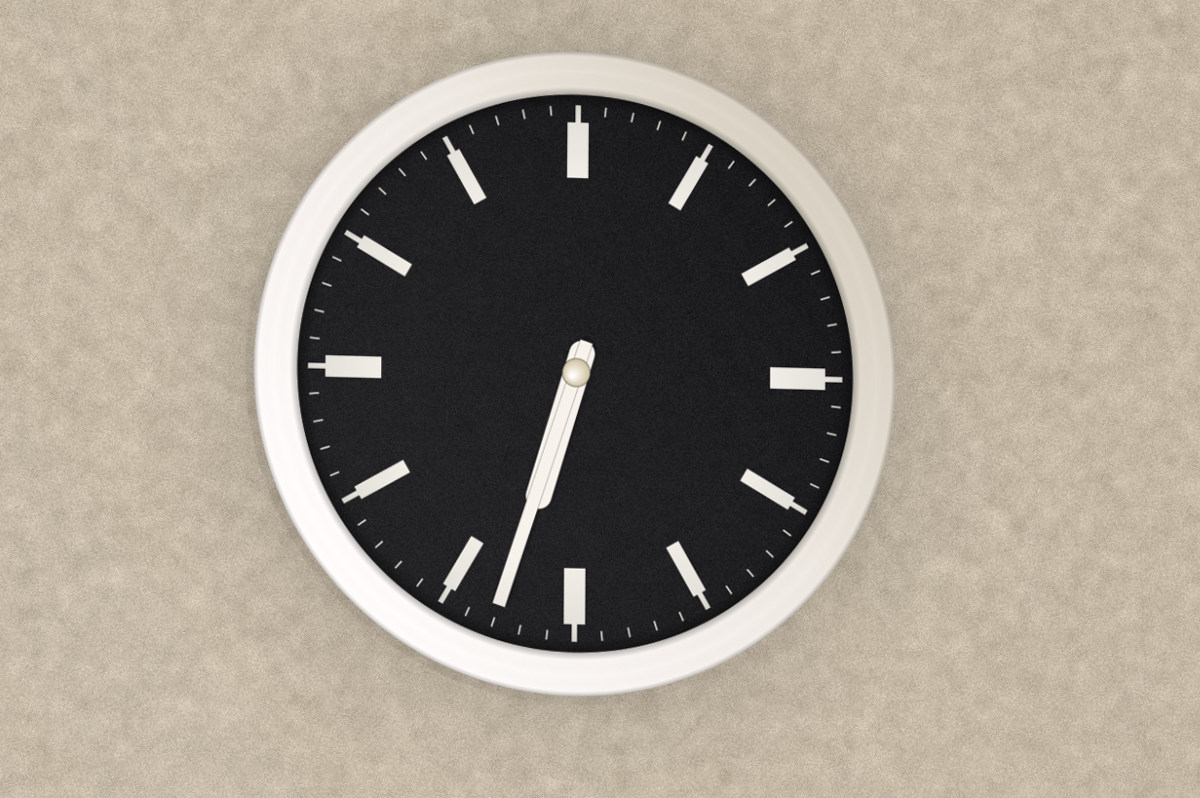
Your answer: **6:33**
